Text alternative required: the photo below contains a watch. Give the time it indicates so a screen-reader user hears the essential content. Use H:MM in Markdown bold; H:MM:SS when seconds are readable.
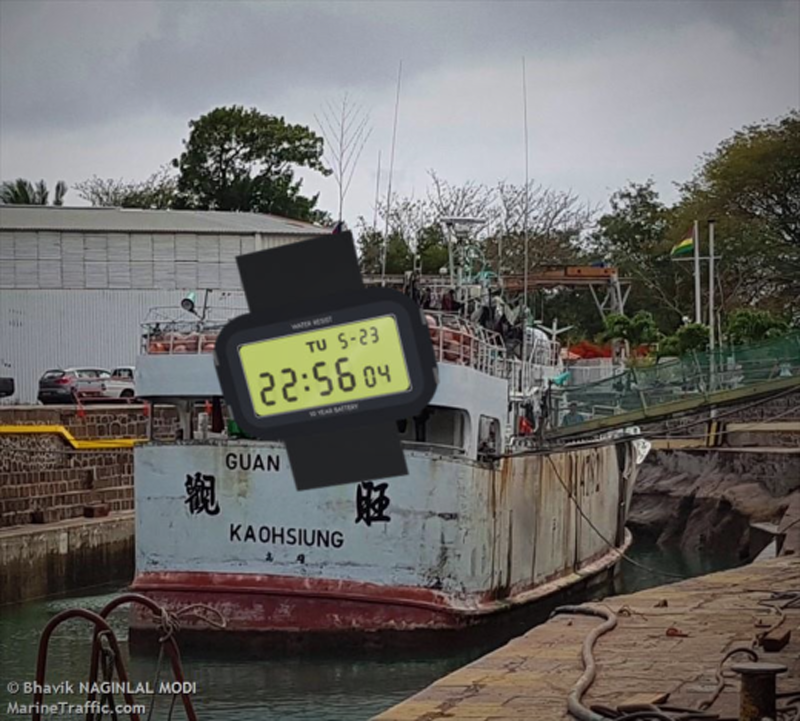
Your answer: **22:56:04**
